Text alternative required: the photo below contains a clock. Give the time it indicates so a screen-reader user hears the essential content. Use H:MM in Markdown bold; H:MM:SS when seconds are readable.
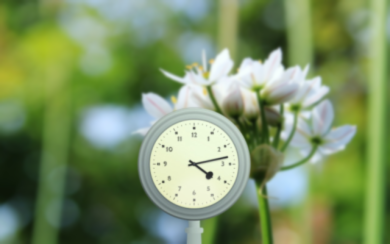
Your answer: **4:13**
